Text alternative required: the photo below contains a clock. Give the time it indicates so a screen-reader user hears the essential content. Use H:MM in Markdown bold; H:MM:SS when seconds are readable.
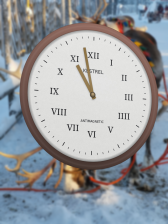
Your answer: **10:58**
